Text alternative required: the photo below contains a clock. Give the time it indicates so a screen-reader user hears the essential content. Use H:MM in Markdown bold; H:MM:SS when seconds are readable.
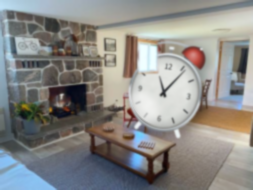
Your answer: **11:06**
